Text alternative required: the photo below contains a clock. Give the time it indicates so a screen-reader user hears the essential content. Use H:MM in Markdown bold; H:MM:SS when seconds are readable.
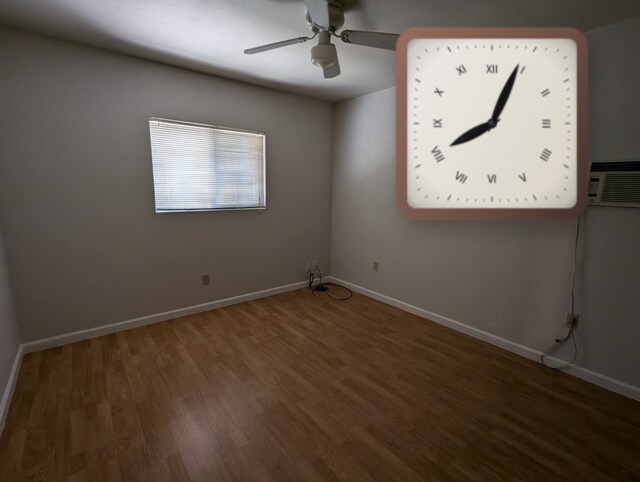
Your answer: **8:04**
